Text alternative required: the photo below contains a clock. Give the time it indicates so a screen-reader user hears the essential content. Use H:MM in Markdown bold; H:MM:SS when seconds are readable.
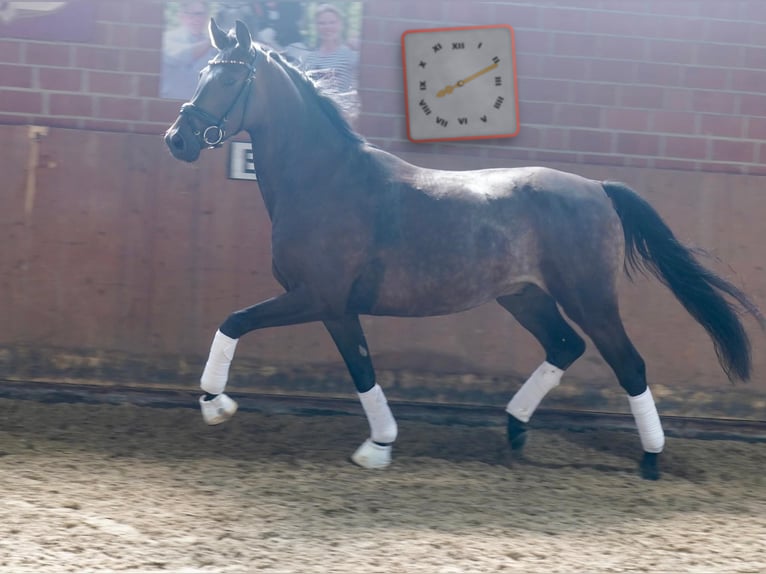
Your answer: **8:11**
